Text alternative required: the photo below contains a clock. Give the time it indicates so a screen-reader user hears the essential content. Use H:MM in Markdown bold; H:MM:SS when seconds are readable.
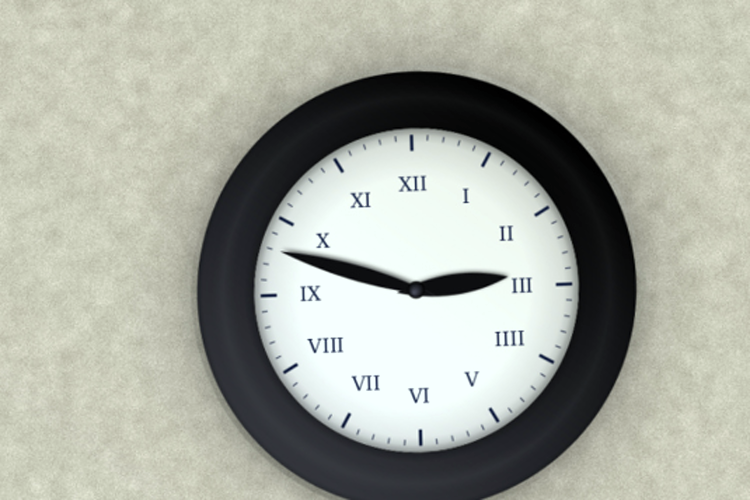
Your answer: **2:48**
